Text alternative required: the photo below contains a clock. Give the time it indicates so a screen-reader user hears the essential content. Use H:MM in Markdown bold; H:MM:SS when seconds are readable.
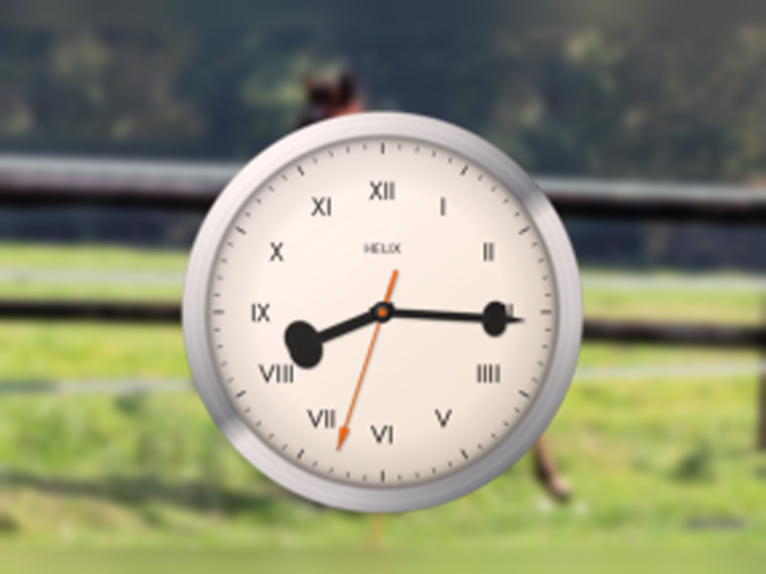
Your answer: **8:15:33**
